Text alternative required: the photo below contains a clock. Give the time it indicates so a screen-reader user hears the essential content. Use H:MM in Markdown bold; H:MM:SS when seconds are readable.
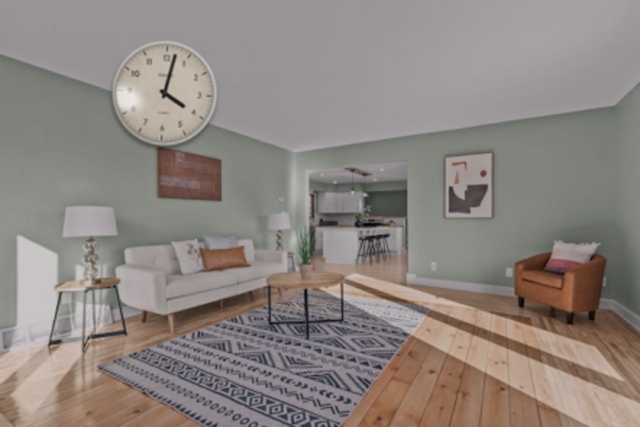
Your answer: **4:02**
